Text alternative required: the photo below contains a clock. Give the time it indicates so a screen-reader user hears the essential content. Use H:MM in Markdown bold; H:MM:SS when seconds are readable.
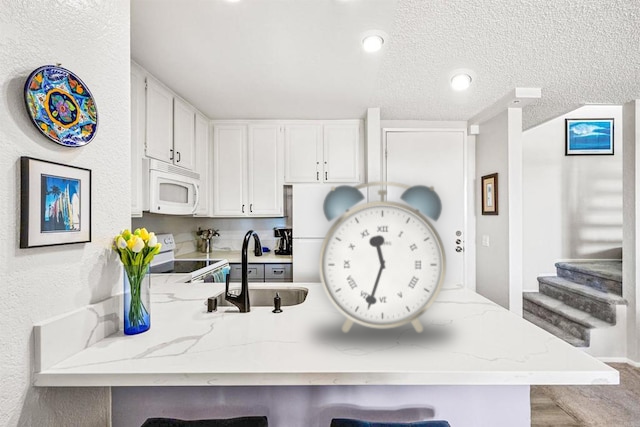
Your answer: **11:33**
